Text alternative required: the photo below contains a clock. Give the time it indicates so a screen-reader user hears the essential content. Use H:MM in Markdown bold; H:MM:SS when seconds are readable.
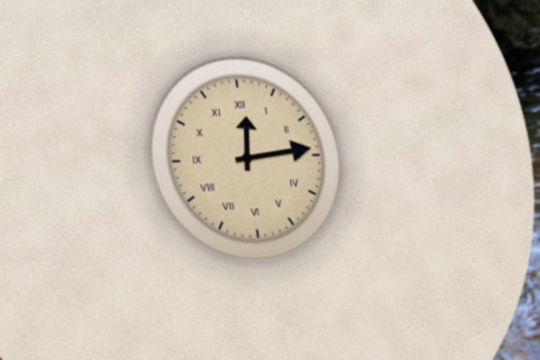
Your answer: **12:14**
